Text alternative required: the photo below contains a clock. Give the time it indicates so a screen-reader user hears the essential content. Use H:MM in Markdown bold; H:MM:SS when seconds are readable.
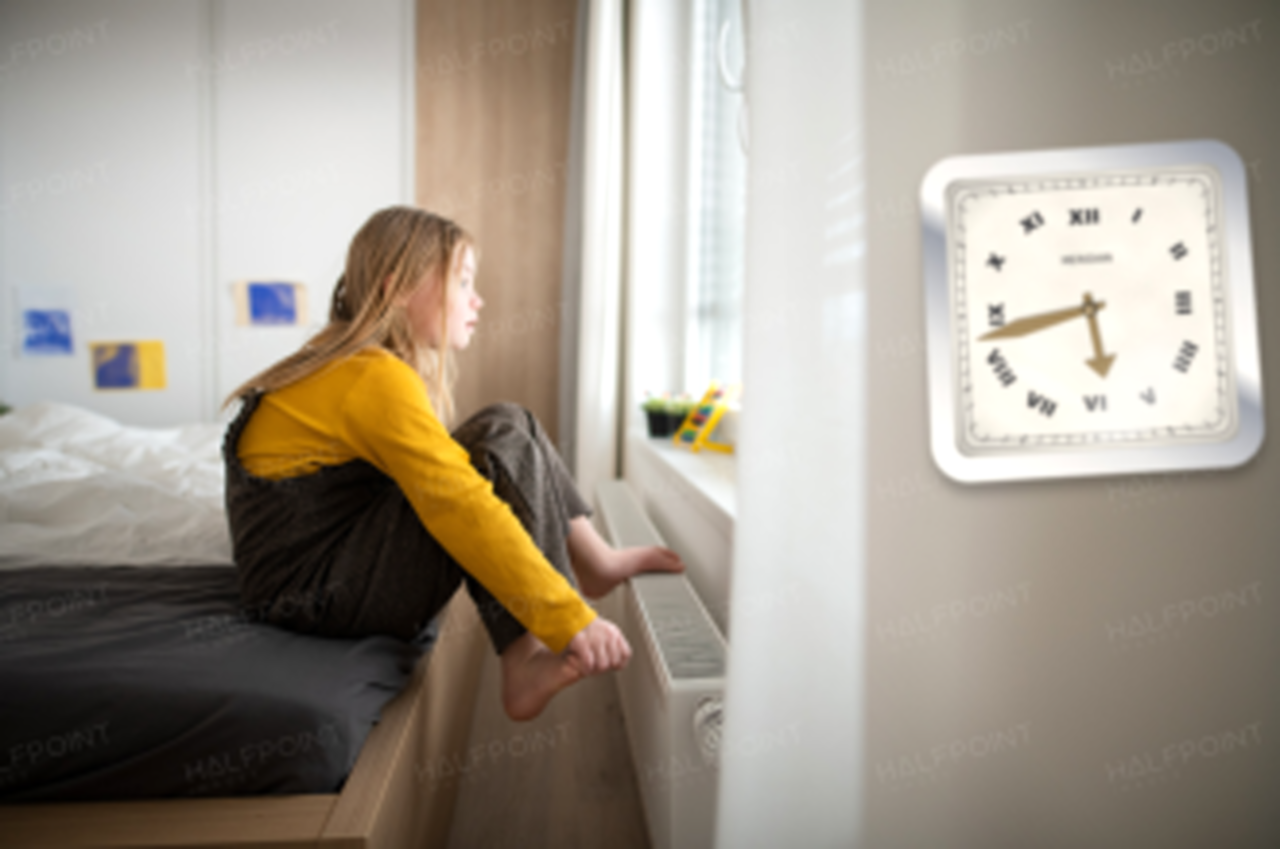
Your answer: **5:43**
